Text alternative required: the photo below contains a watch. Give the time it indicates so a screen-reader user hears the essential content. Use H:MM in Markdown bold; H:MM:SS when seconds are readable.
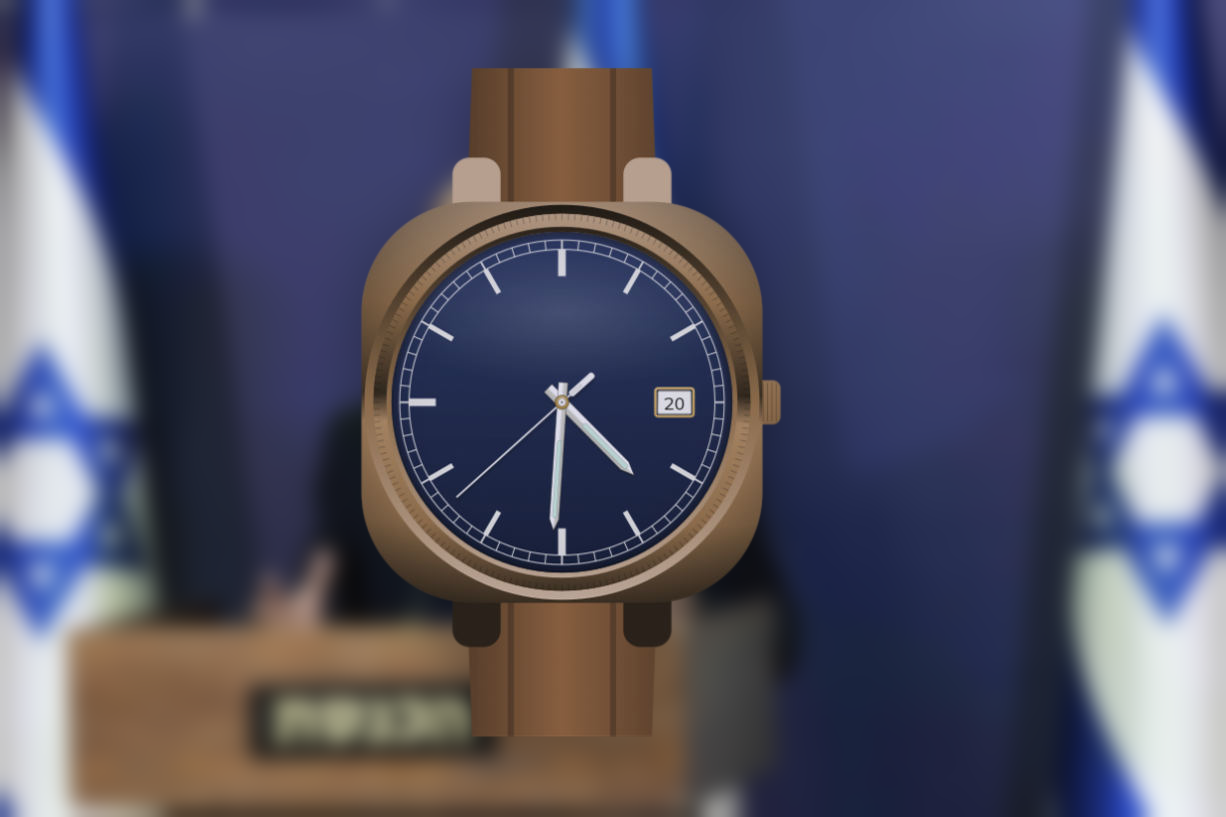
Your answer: **4:30:38**
